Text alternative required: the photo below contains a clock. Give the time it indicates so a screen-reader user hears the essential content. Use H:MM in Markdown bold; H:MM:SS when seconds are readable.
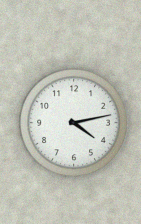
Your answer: **4:13**
